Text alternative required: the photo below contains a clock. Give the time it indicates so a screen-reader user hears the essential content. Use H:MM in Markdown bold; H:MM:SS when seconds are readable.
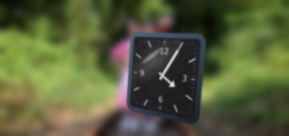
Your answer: **4:05**
